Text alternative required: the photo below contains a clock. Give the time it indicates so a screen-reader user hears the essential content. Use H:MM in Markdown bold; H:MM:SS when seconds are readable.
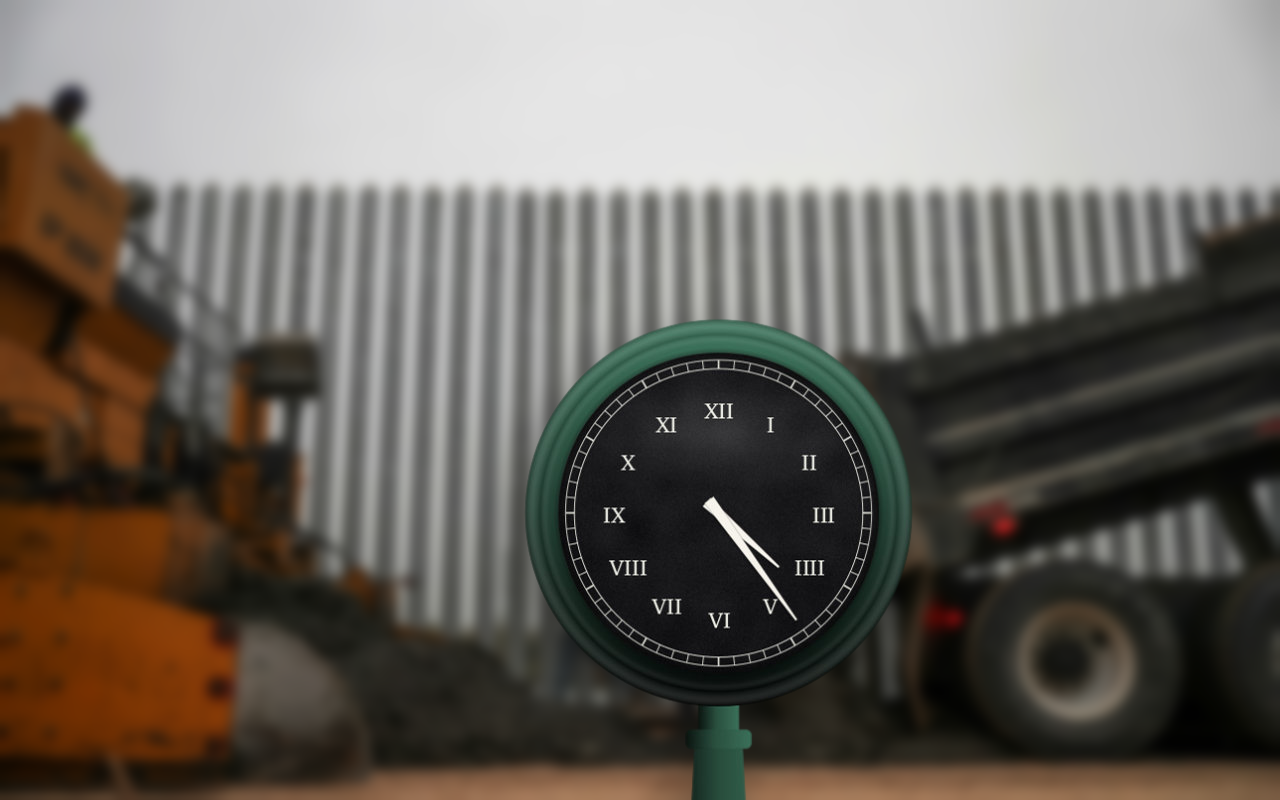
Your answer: **4:24**
